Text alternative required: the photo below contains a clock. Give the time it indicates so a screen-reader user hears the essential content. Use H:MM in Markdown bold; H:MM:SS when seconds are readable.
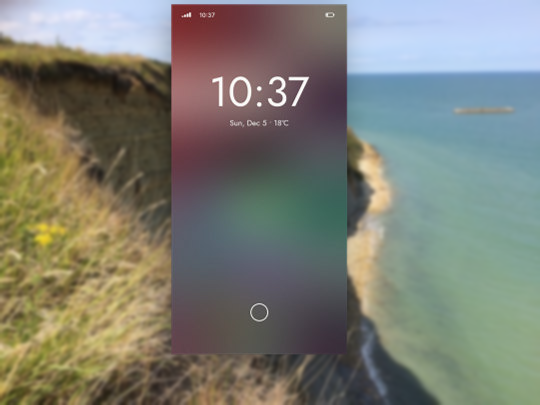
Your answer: **10:37**
